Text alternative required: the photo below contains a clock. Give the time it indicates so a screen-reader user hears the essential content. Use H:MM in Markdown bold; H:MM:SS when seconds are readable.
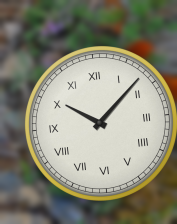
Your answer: **10:08**
